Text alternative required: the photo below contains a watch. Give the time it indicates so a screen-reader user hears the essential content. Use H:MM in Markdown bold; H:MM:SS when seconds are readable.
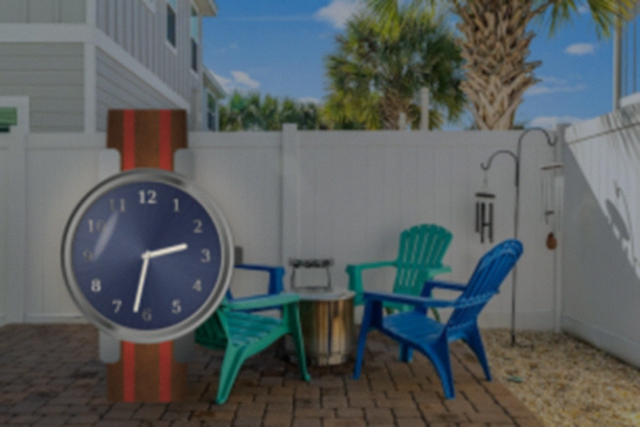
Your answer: **2:32**
